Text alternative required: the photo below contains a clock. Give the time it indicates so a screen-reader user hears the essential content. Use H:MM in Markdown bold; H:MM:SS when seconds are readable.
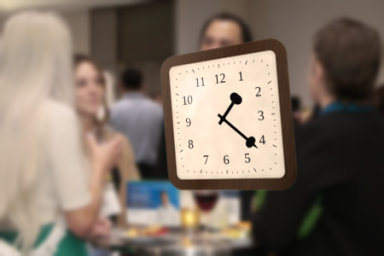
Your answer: **1:22**
